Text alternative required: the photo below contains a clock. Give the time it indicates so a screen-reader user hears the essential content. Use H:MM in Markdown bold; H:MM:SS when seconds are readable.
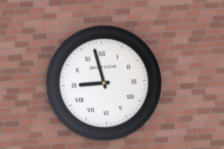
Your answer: **8:58**
